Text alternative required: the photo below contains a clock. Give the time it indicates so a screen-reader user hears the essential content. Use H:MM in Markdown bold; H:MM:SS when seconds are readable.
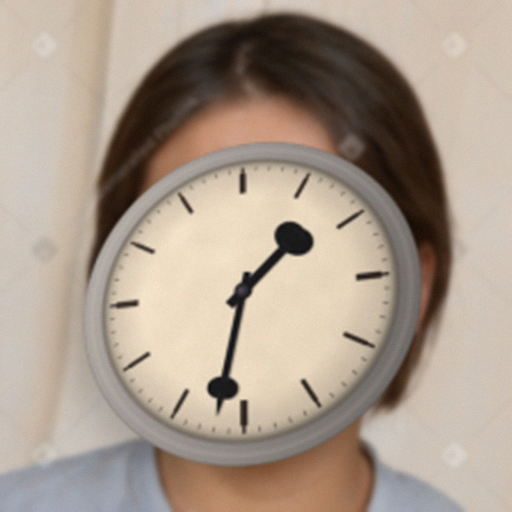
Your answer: **1:32**
